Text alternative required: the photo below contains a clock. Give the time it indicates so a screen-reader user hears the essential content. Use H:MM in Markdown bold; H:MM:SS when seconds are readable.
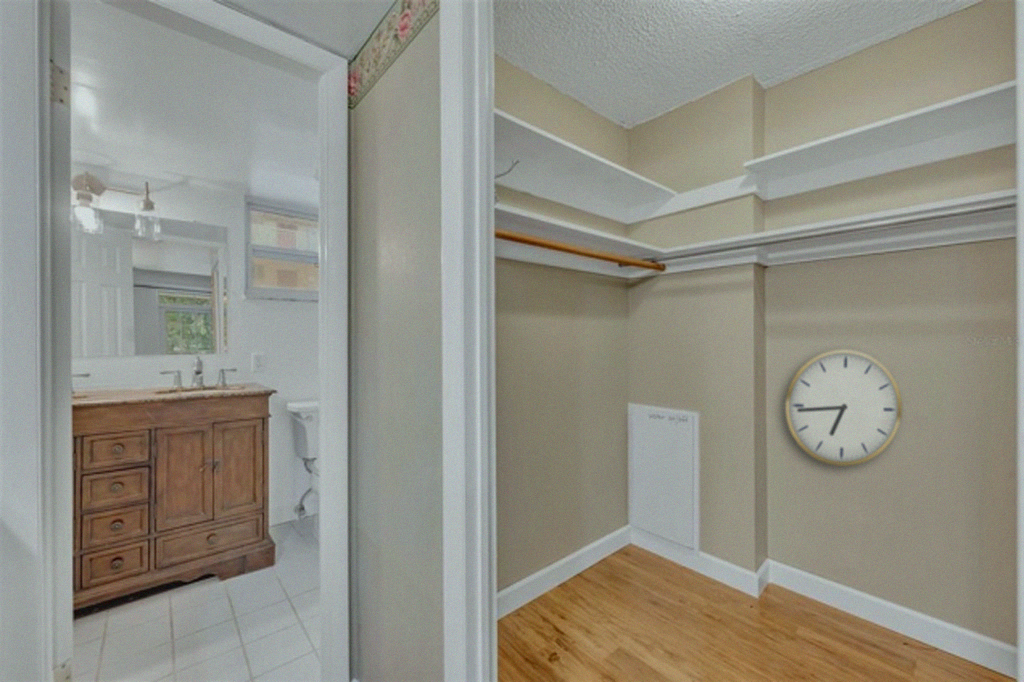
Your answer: **6:44**
